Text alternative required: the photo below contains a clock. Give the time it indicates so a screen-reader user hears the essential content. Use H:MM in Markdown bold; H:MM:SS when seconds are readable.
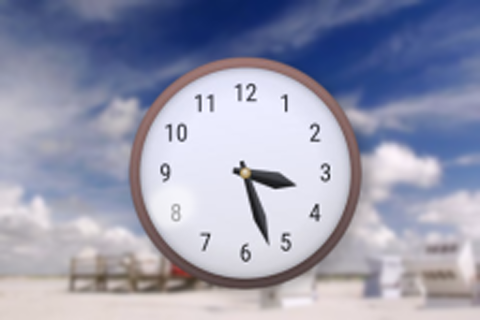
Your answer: **3:27**
